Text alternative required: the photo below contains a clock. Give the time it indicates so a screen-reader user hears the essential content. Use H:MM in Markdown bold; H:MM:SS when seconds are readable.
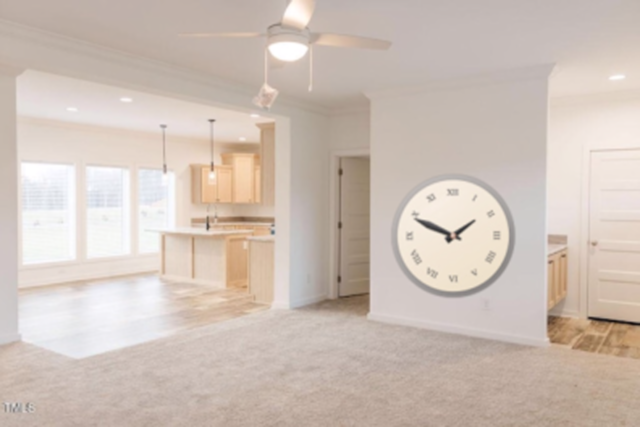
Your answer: **1:49**
